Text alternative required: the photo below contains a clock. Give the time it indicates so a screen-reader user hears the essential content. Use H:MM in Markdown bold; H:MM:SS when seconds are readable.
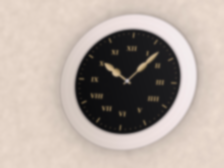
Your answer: **10:07**
